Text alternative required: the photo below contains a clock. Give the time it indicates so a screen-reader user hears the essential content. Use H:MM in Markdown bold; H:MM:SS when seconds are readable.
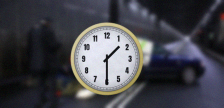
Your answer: **1:30**
